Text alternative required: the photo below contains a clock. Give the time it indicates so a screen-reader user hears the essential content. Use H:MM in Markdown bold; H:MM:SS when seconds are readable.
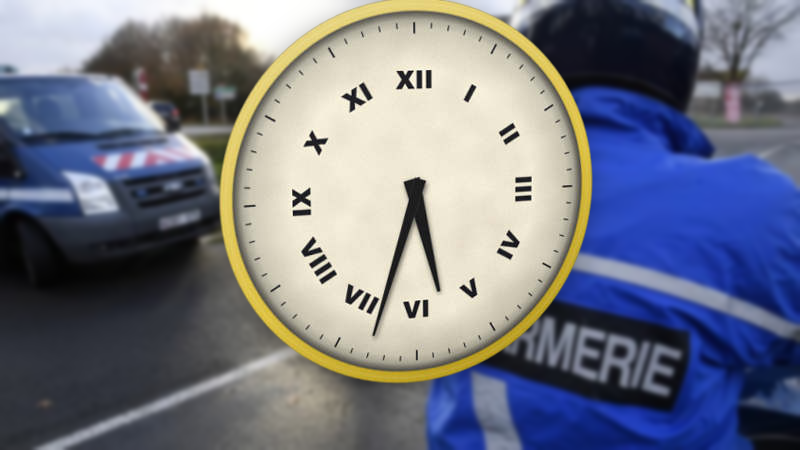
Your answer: **5:33**
